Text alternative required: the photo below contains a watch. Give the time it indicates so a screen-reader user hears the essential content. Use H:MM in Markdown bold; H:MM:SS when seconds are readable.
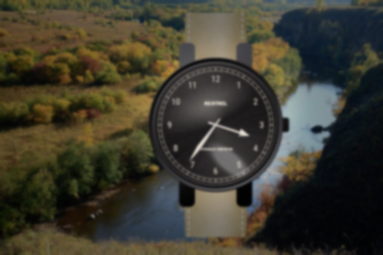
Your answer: **3:36**
